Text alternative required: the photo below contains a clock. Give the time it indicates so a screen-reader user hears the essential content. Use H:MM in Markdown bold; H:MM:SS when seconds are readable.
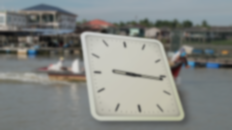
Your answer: **9:16**
